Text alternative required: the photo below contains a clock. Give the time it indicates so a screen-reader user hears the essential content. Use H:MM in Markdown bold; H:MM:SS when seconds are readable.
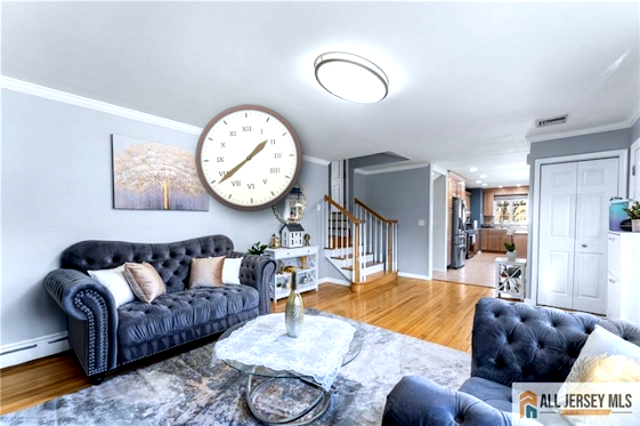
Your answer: **1:39**
